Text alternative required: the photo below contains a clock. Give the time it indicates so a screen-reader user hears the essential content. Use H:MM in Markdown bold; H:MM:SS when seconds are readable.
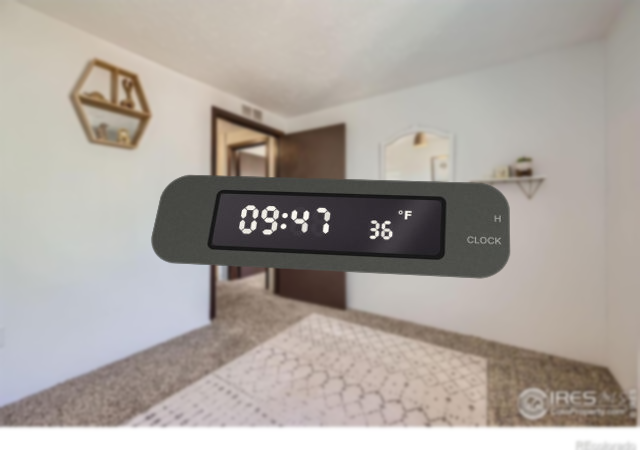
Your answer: **9:47**
